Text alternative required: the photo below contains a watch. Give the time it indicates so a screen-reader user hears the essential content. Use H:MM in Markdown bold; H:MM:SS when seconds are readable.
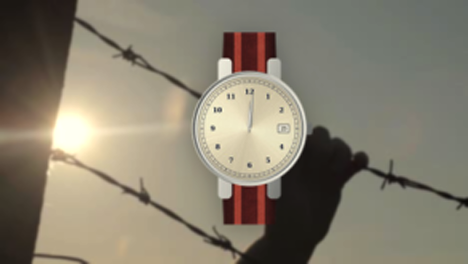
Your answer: **12:01**
